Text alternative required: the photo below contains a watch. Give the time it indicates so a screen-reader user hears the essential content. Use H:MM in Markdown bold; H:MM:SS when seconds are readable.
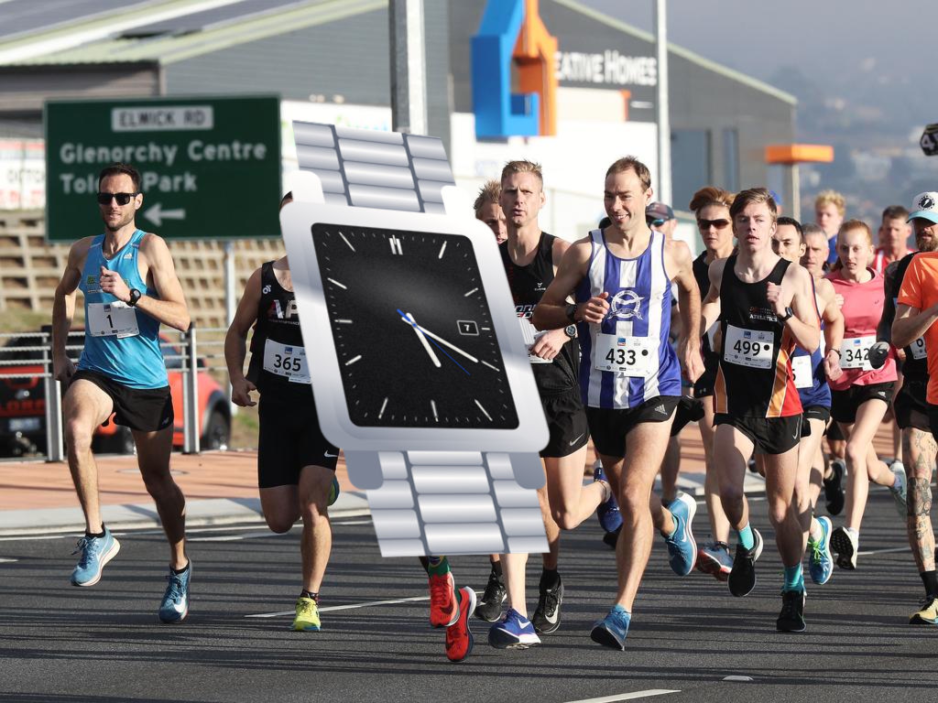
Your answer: **5:20:23**
